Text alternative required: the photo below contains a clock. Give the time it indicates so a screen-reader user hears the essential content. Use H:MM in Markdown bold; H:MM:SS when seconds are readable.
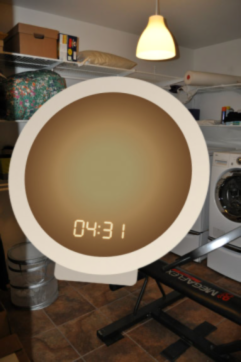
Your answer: **4:31**
